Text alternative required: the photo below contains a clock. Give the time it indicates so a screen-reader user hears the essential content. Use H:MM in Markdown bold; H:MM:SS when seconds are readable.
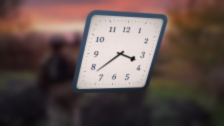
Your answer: **3:38**
